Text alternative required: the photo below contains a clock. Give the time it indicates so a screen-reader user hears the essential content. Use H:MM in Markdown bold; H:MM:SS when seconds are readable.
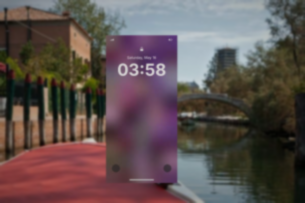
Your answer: **3:58**
